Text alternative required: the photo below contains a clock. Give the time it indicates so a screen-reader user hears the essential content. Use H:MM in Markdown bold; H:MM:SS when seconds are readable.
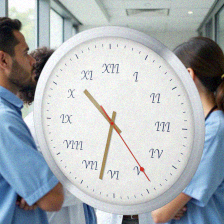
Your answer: **10:32:24**
